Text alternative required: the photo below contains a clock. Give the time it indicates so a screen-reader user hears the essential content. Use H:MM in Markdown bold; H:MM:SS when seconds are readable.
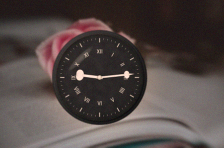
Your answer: **9:14**
